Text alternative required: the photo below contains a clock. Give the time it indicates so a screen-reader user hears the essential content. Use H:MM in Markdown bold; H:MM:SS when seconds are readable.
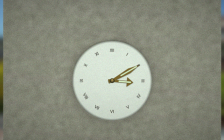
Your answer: **3:10**
